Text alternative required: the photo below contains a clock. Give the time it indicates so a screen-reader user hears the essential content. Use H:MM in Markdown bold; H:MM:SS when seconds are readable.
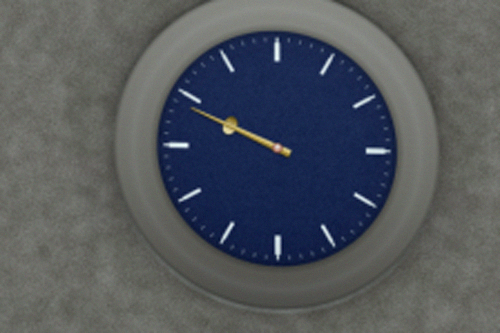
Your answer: **9:49**
